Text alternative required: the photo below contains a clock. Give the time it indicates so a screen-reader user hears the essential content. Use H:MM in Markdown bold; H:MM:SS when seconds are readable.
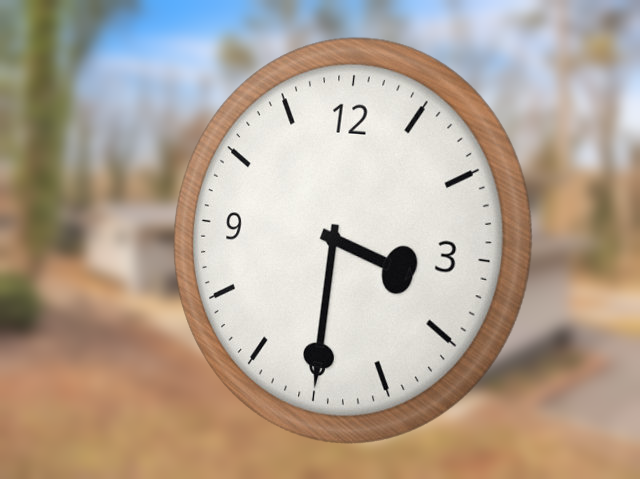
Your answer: **3:30**
